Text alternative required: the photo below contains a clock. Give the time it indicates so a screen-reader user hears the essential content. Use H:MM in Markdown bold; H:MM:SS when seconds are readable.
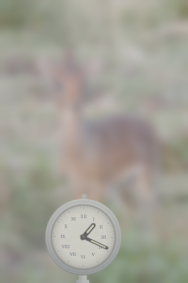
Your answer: **1:19**
